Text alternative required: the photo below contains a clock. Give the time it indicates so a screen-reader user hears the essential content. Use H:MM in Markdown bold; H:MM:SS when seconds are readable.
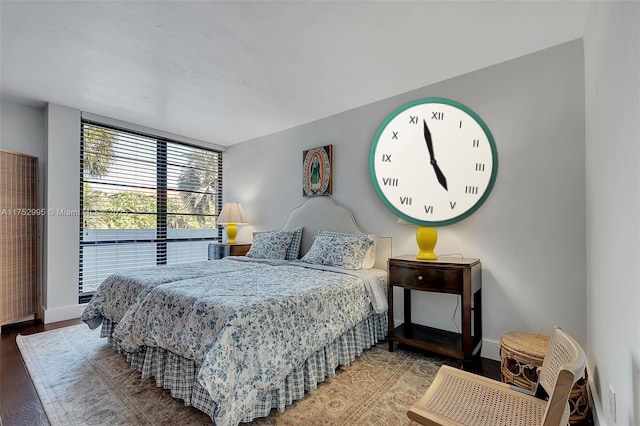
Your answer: **4:57**
